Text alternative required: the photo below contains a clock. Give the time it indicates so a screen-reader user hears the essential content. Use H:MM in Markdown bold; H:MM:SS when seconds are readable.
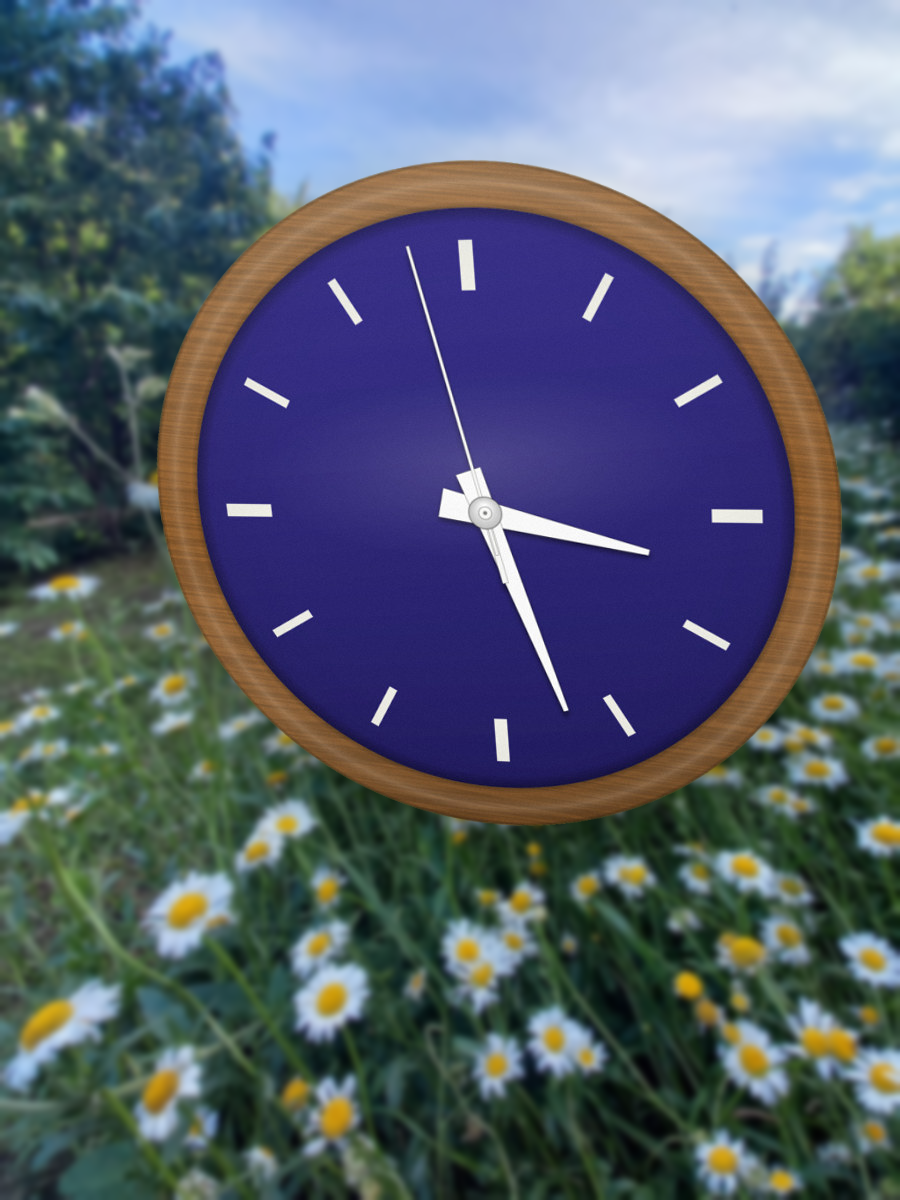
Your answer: **3:26:58**
